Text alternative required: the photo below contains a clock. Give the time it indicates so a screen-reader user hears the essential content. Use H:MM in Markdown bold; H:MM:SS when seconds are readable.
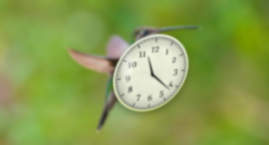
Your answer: **11:22**
